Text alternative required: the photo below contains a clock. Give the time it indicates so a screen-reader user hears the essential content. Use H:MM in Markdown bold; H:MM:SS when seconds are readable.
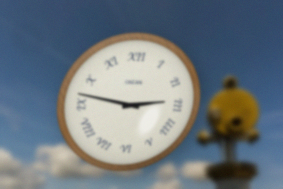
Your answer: **2:47**
